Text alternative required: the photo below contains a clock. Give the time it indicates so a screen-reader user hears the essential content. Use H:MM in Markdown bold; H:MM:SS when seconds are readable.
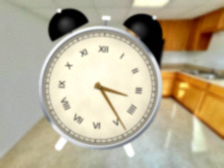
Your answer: **3:24**
